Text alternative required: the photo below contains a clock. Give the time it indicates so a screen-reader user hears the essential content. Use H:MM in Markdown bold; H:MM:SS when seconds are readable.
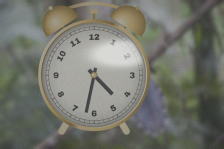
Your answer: **4:32**
